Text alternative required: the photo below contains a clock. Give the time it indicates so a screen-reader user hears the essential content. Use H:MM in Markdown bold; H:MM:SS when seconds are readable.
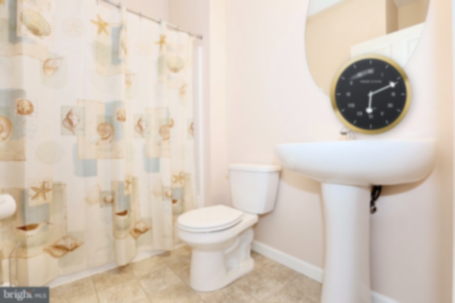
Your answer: **6:11**
